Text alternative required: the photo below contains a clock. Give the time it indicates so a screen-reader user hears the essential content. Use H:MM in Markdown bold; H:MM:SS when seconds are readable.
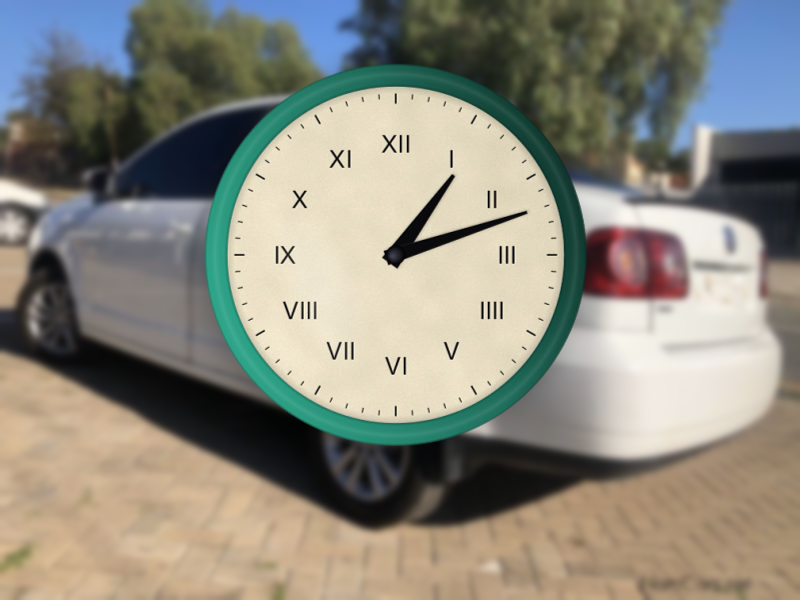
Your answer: **1:12**
